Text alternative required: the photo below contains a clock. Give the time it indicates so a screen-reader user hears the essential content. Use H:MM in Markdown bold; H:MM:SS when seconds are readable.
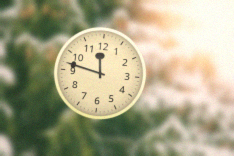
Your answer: **11:47**
